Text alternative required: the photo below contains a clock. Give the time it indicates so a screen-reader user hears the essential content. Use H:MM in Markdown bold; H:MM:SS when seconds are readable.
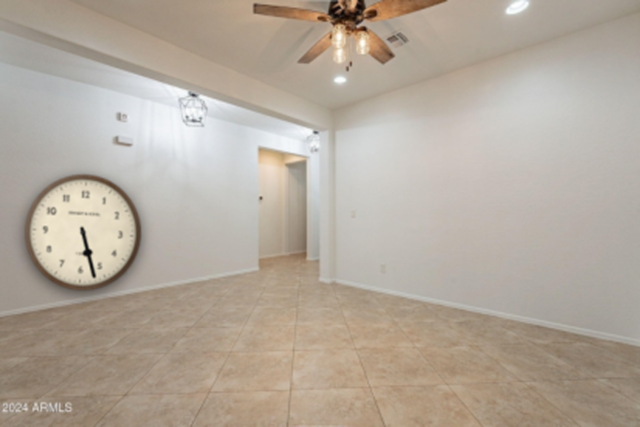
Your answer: **5:27**
